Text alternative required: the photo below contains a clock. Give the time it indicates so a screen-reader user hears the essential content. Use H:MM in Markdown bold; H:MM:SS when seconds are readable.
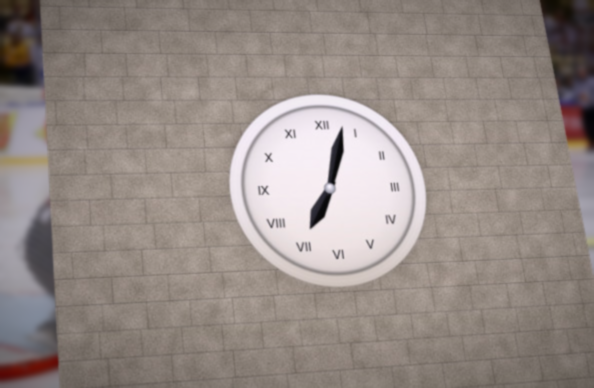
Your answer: **7:03**
